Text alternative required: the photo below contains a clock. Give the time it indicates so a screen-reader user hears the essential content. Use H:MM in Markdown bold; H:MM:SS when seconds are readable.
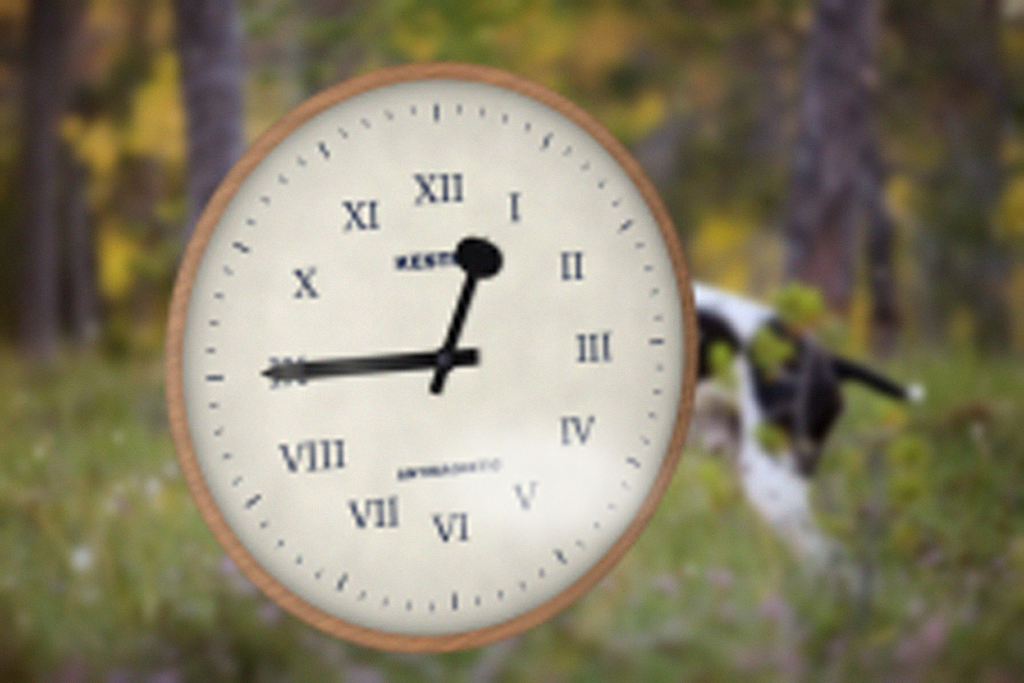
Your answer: **12:45**
